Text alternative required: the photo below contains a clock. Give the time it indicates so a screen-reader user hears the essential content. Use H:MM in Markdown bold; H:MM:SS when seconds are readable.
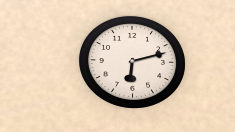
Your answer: **6:12**
